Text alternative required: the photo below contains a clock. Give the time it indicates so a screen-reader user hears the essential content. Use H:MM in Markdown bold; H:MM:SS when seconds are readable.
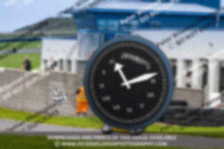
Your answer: **11:13**
